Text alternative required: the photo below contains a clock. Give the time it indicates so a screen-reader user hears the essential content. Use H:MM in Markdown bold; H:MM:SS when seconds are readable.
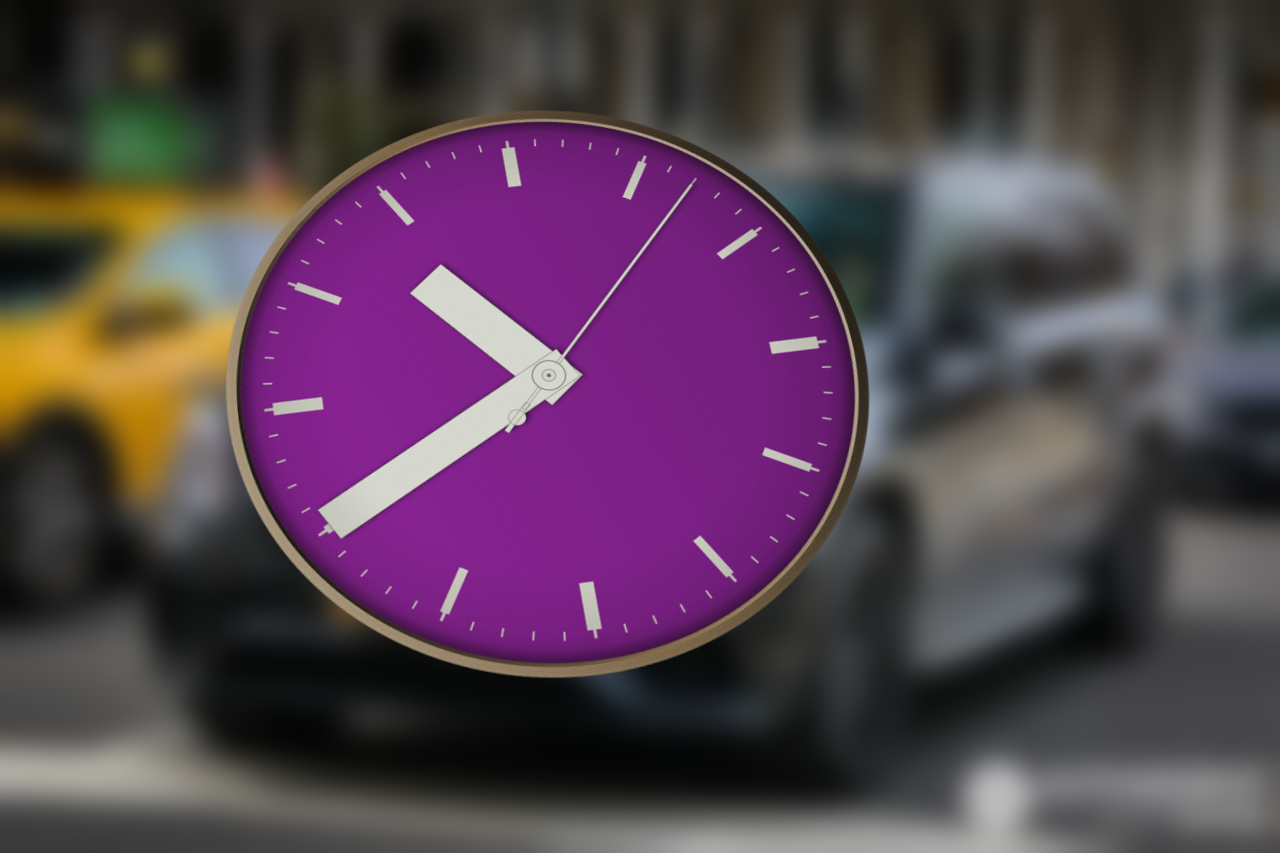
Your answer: **10:40:07**
